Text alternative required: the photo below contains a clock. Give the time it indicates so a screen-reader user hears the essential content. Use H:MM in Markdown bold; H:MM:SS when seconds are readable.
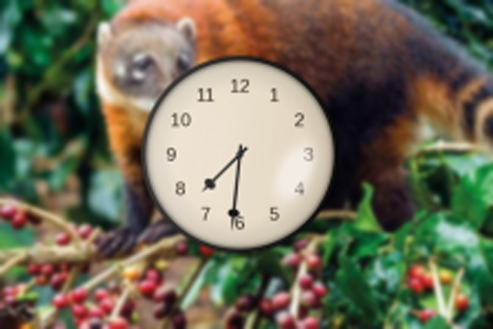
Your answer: **7:31**
